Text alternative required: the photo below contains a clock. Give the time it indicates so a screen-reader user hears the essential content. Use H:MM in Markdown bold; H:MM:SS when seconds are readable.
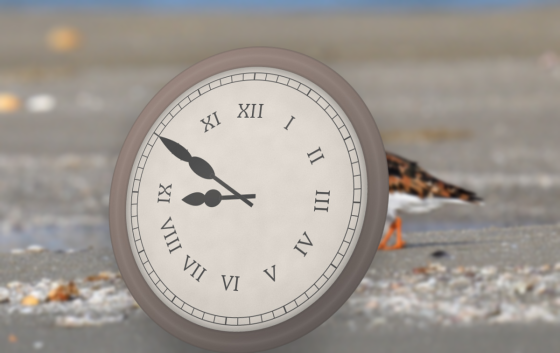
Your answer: **8:50**
